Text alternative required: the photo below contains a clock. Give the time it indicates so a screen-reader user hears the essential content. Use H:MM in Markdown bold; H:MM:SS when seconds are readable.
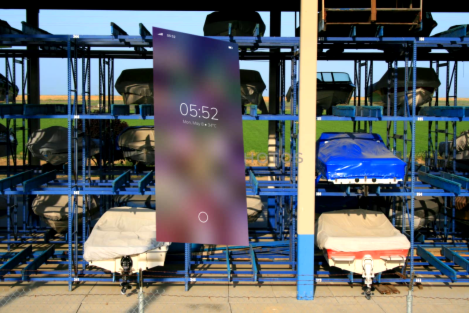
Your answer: **5:52**
